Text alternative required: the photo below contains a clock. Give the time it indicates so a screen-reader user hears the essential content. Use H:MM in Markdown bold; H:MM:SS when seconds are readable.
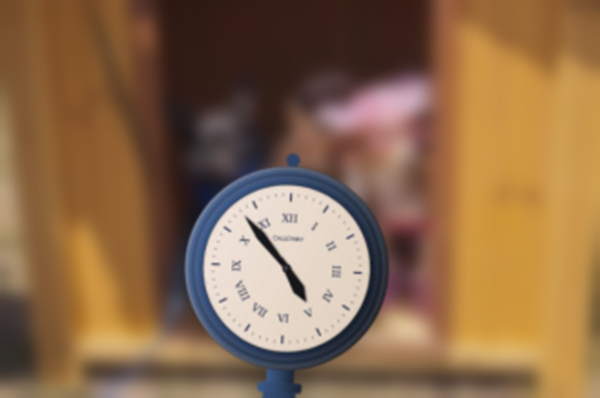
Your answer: **4:53**
